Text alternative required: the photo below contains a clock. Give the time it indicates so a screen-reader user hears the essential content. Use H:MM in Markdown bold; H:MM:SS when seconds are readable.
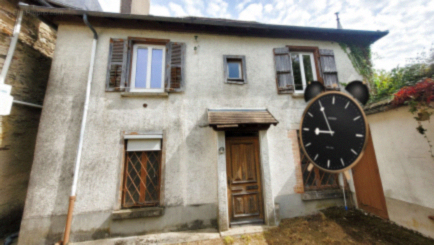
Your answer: **8:55**
